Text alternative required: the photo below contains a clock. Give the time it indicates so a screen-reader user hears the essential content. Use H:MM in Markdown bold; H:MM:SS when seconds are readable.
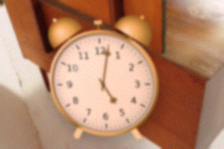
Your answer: **5:02**
